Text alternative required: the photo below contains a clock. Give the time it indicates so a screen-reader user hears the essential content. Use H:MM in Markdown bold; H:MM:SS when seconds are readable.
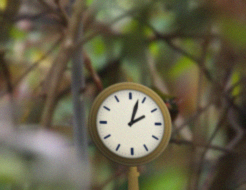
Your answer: **2:03**
